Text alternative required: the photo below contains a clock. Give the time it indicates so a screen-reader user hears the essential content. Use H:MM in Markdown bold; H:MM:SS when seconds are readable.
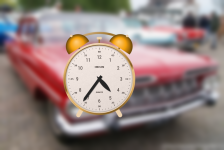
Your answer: **4:36**
